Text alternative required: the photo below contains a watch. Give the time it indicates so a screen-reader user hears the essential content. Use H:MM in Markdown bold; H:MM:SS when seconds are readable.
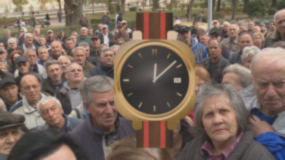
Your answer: **12:08**
